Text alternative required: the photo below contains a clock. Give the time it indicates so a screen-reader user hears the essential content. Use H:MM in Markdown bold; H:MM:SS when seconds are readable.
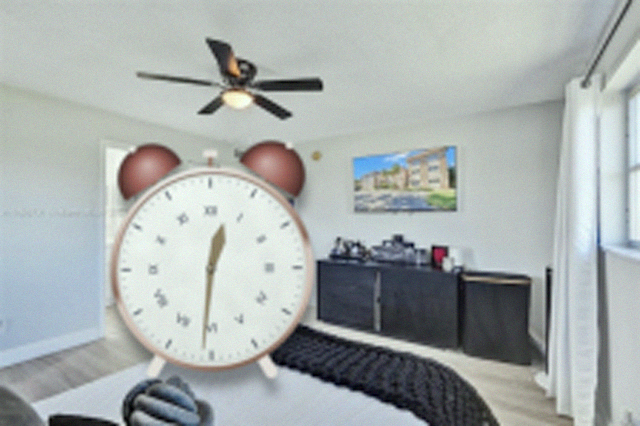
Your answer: **12:31**
